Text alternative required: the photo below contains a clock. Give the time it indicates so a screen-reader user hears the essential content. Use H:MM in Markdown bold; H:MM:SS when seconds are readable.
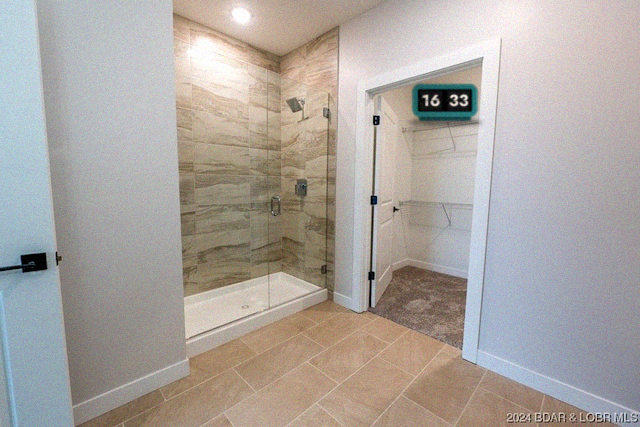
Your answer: **16:33**
